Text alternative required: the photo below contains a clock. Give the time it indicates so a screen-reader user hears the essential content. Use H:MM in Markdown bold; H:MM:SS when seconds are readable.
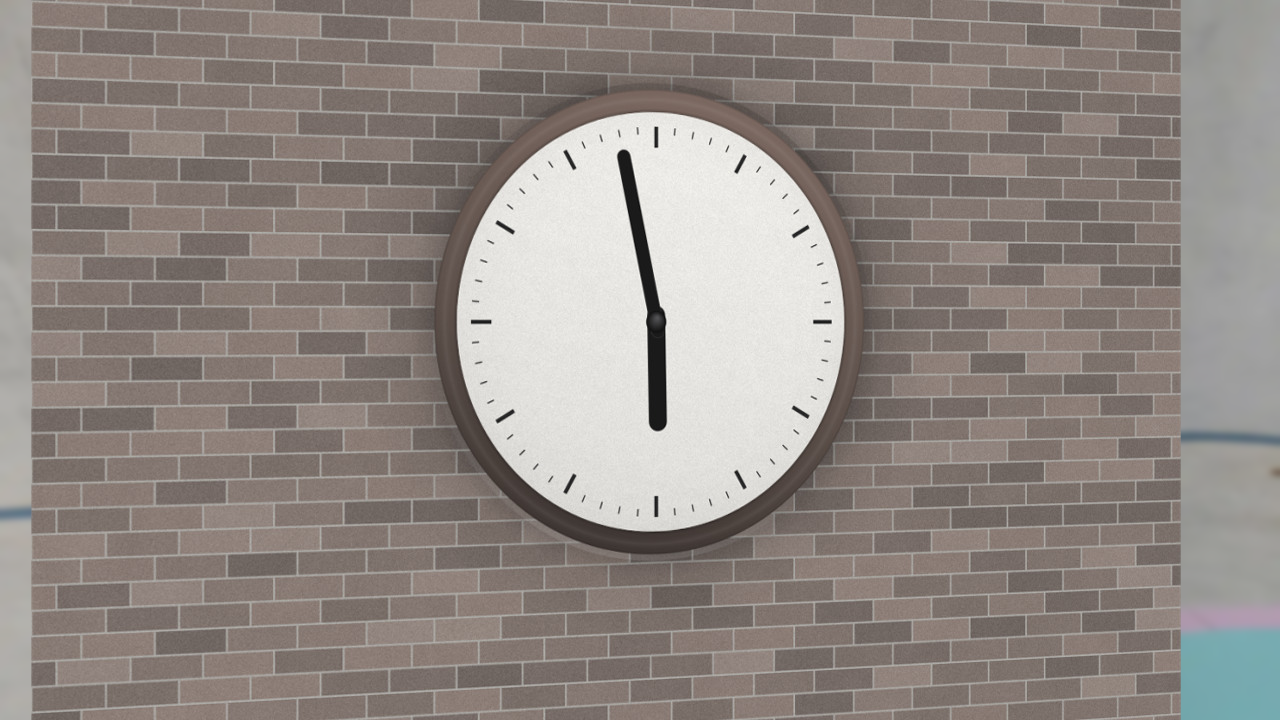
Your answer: **5:58**
